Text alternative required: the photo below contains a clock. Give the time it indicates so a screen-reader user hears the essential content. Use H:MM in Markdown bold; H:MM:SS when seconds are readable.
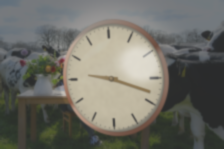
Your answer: **9:18**
